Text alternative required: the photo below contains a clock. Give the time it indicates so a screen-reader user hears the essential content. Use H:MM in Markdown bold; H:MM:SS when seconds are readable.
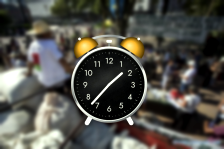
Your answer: **1:37**
